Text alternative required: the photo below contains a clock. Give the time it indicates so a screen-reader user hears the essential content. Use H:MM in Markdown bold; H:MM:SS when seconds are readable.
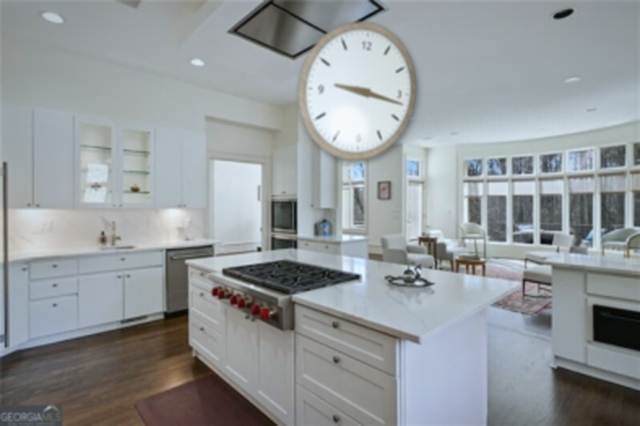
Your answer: **9:17**
